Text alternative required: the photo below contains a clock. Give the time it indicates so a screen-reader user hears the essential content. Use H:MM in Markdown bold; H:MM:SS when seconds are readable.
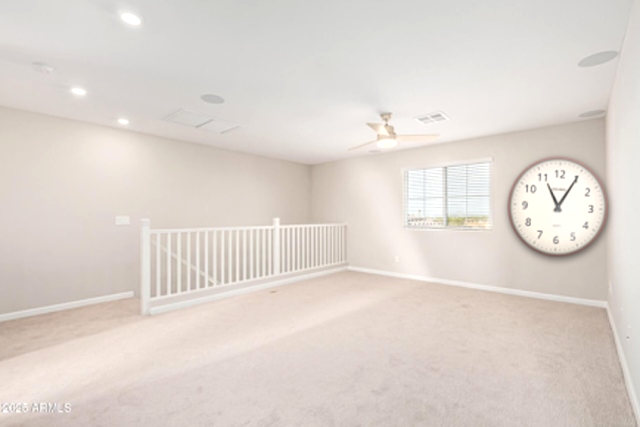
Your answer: **11:05**
